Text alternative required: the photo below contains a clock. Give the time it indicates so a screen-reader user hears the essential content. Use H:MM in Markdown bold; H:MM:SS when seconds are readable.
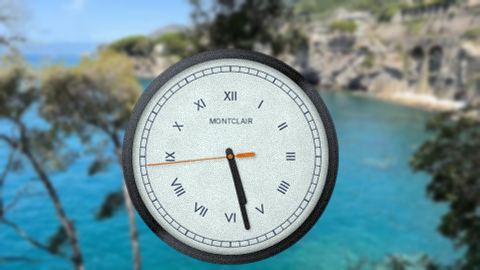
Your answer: **5:27:44**
